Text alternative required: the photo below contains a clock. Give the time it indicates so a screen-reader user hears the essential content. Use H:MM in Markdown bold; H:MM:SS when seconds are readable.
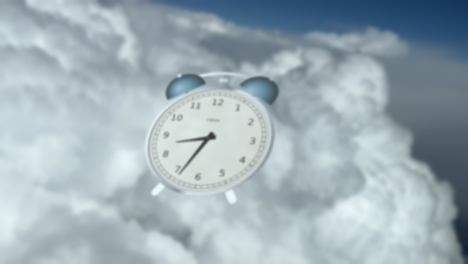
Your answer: **8:34**
